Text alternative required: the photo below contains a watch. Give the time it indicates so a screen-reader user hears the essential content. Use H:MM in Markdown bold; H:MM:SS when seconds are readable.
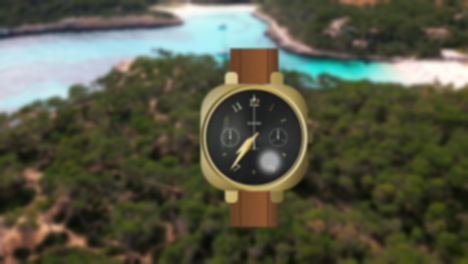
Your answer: **7:36**
